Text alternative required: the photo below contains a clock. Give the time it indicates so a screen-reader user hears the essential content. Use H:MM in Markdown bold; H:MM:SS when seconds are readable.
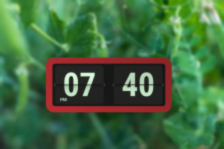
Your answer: **7:40**
